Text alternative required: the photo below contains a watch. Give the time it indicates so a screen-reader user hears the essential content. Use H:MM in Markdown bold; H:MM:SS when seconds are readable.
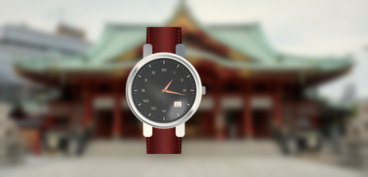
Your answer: **1:17**
